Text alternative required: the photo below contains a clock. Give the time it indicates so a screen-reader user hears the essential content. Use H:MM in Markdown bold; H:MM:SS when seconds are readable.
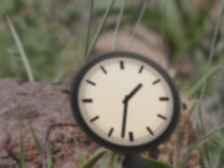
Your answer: **1:32**
